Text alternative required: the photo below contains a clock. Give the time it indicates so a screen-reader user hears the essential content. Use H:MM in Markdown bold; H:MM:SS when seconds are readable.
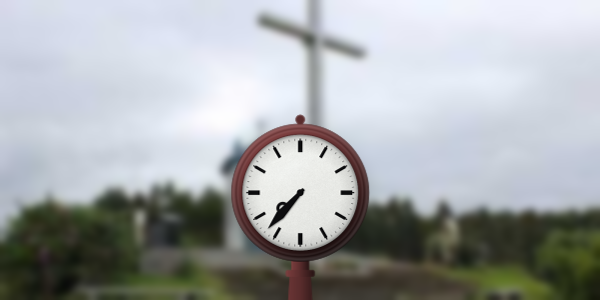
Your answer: **7:37**
